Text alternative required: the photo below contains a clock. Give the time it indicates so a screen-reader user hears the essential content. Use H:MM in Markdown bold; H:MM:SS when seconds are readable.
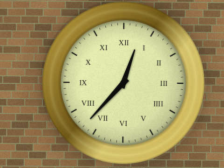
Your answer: **12:37**
